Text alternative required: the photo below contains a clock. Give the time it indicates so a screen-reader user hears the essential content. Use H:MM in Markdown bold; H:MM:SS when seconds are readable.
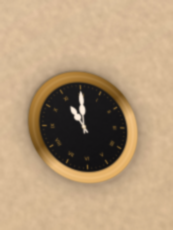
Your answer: **11:00**
